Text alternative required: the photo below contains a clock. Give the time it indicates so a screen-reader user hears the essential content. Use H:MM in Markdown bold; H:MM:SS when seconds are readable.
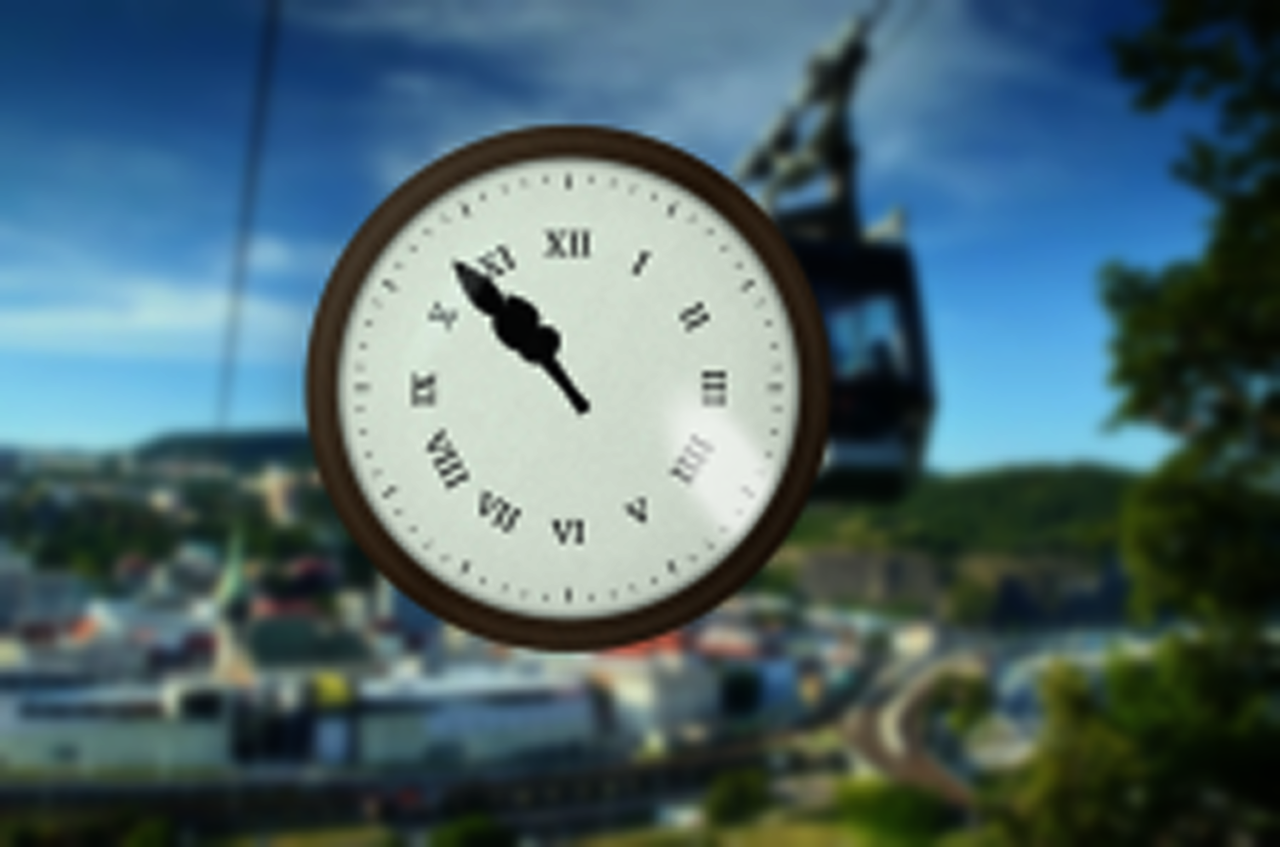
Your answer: **10:53**
